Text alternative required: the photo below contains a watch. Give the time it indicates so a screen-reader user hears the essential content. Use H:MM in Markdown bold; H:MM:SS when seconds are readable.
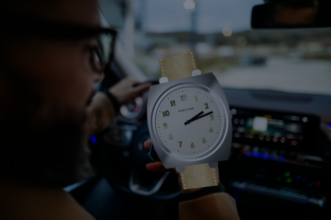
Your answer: **2:13**
